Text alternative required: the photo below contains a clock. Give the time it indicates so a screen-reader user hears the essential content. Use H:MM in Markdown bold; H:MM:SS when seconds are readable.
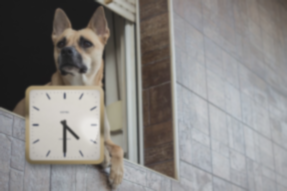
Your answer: **4:30**
